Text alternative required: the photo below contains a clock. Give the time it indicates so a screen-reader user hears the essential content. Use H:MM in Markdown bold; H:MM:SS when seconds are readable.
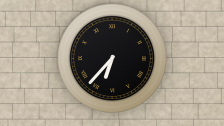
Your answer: **6:37**
